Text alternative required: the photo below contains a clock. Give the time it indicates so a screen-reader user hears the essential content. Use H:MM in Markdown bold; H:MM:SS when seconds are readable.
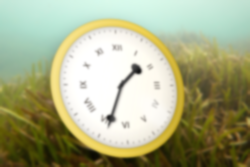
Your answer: **1:34**
